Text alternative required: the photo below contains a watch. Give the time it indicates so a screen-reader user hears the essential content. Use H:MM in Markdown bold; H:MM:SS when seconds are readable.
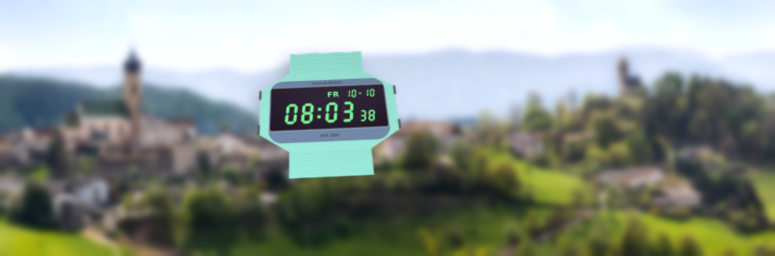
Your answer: **8:03:38**
